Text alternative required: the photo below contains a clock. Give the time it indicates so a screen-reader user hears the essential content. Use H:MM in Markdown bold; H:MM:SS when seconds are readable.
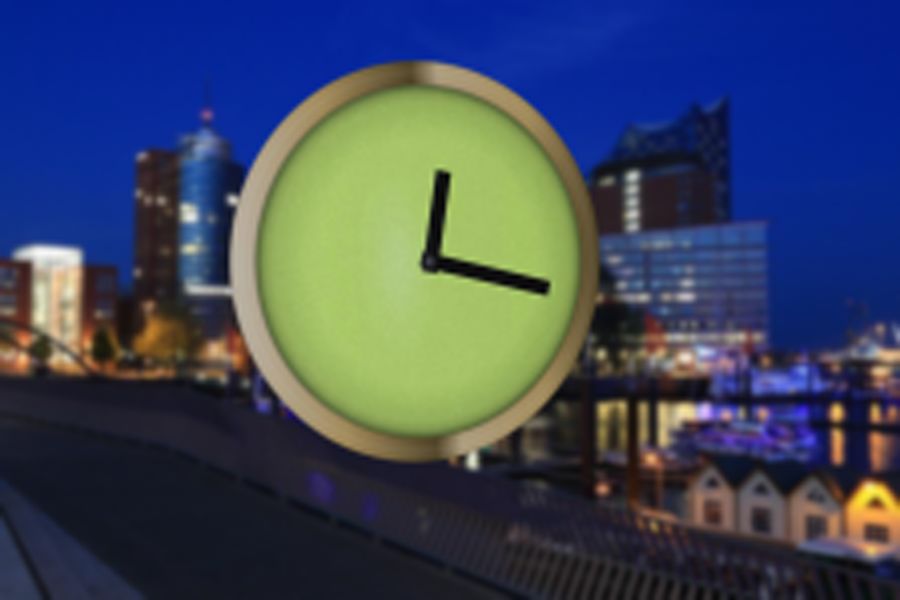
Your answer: **12:17**
